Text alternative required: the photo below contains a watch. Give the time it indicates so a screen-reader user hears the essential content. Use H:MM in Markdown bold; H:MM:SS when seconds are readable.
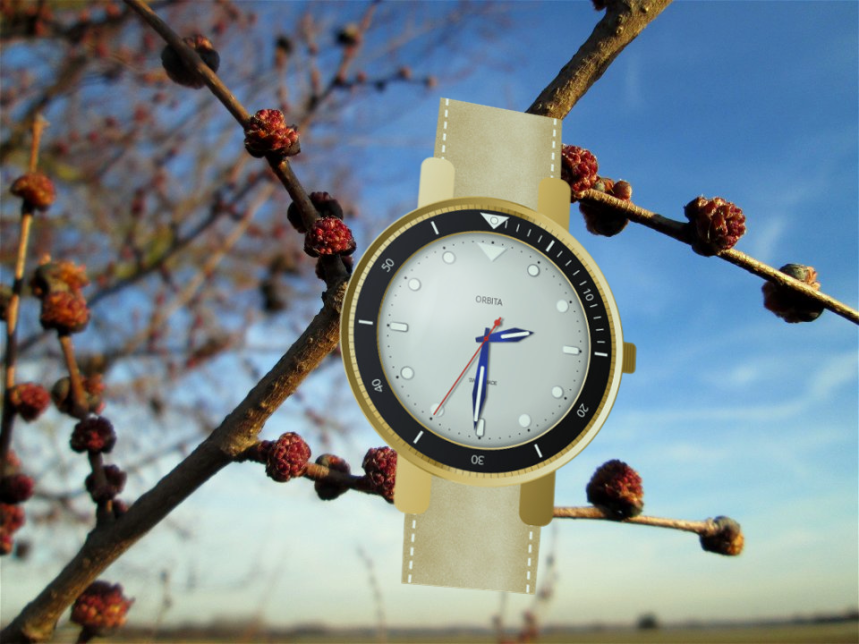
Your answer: **2:30:35**
